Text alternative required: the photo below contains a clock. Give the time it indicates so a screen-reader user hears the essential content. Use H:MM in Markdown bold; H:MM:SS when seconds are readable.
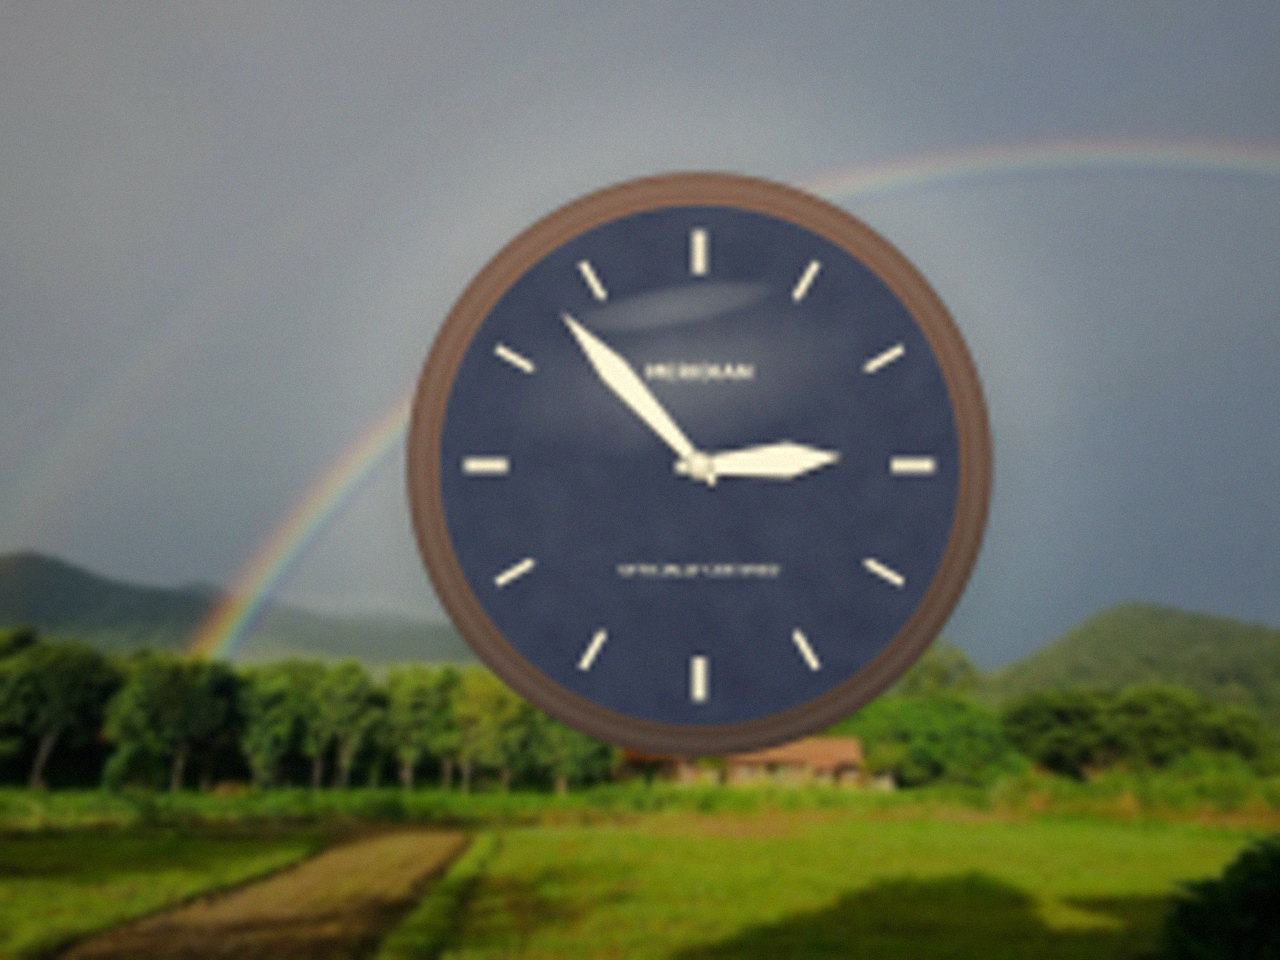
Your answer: **2:53**
